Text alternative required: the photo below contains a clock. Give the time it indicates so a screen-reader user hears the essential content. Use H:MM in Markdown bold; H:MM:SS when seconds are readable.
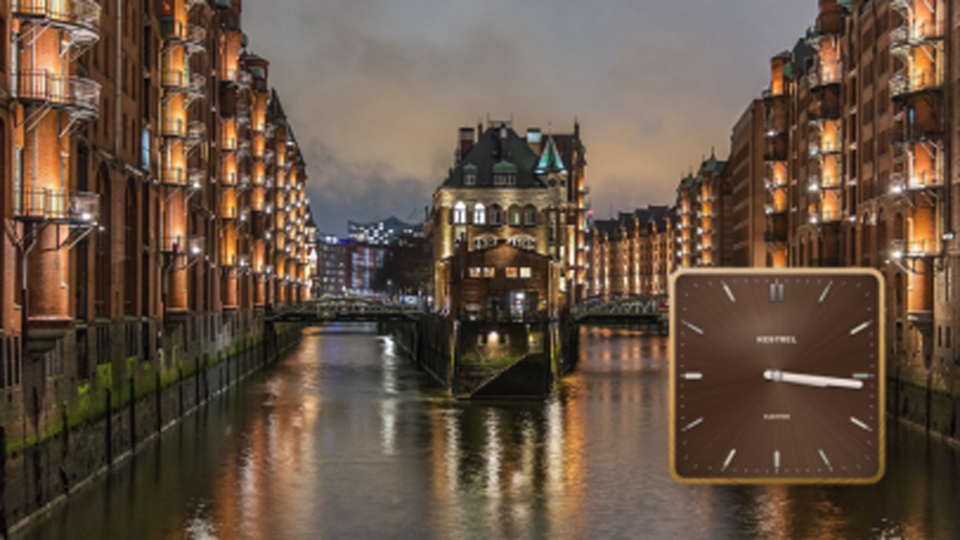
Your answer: **3:16**
